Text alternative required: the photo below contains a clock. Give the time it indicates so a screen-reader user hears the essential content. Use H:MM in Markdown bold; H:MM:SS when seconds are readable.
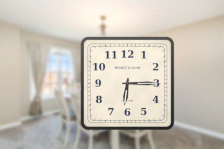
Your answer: **6:15**
